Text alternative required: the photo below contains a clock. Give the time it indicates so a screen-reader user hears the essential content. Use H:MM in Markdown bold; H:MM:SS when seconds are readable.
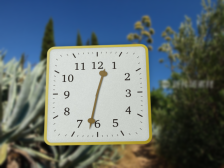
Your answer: **12:32**
